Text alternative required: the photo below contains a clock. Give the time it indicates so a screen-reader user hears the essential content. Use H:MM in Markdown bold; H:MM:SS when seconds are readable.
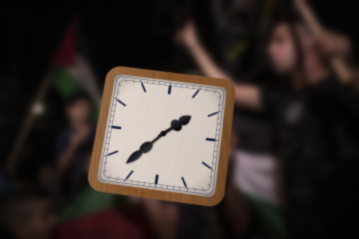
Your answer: **1:37**
